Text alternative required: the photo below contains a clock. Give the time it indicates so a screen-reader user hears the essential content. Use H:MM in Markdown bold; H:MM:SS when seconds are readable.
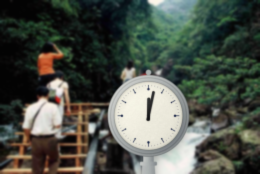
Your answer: **12:02**
